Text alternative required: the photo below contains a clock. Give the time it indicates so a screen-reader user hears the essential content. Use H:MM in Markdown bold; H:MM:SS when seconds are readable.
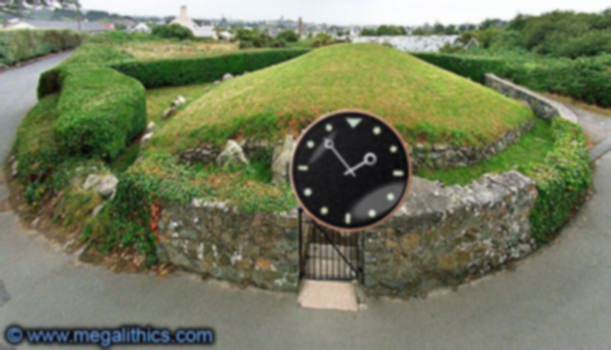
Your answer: **1:53**
